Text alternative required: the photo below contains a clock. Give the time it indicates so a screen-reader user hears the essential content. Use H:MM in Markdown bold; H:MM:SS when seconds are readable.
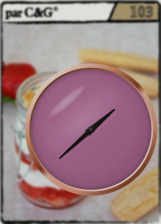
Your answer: **1:38**
